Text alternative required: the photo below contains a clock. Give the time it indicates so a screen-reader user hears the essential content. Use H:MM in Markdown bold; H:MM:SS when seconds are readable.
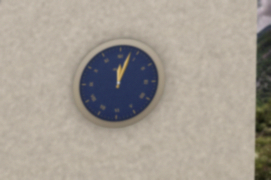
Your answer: **12:03**
